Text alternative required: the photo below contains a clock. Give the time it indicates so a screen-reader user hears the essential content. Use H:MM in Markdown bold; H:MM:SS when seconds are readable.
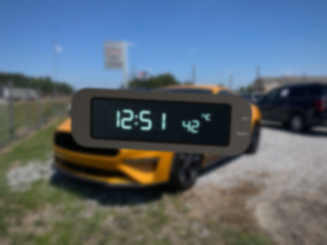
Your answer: **12:51**
